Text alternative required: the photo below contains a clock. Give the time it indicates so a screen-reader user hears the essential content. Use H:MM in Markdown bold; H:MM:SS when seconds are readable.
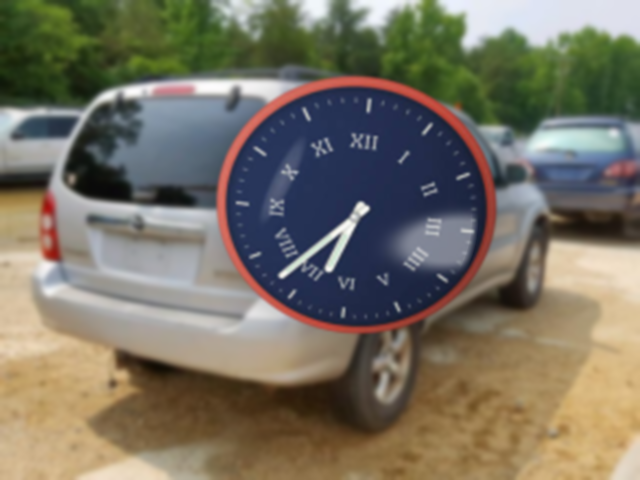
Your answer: **6:37**
